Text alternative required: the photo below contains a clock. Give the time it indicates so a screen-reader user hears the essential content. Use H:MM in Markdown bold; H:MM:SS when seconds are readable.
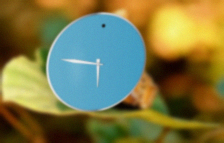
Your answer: **5:46**
